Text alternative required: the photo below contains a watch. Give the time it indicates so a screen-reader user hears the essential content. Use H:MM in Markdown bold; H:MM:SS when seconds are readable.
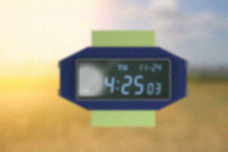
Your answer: **4:25:03**
